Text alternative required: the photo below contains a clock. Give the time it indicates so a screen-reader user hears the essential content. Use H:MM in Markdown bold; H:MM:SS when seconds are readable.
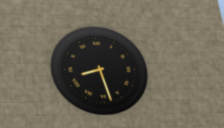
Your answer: **8:28**
